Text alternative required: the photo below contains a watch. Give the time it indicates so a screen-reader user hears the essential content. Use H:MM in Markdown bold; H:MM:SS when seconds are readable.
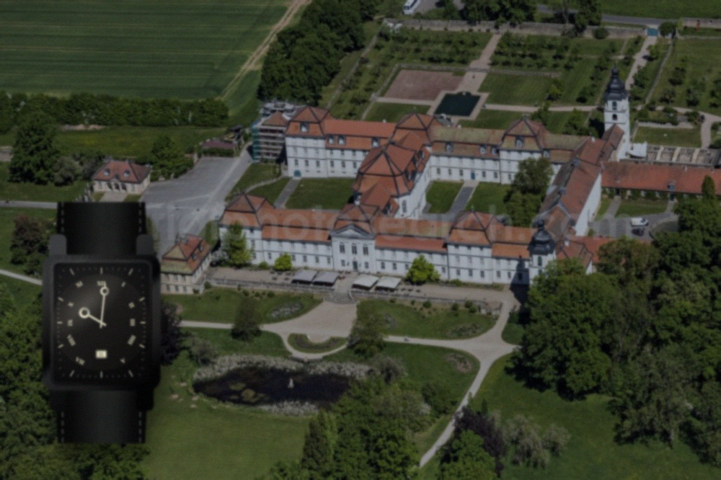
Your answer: **10:01**
